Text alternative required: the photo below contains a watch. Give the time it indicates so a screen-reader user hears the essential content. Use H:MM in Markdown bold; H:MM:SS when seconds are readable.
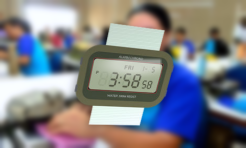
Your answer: **3:58:58**
